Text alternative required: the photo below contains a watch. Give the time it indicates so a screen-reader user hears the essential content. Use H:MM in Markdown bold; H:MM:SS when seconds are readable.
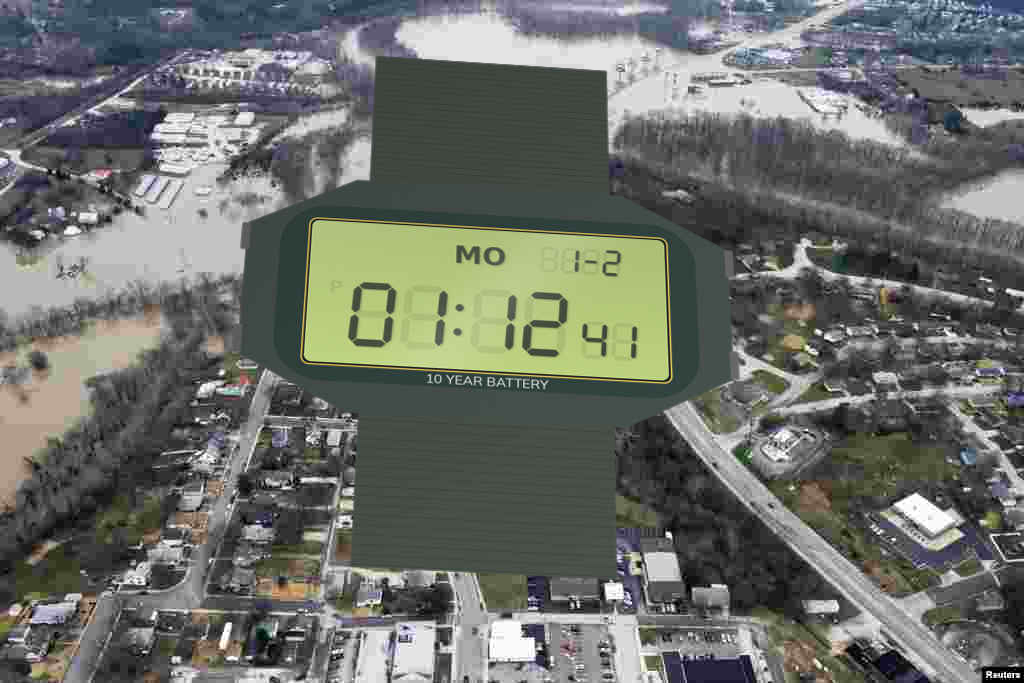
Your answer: **1:12:41**
